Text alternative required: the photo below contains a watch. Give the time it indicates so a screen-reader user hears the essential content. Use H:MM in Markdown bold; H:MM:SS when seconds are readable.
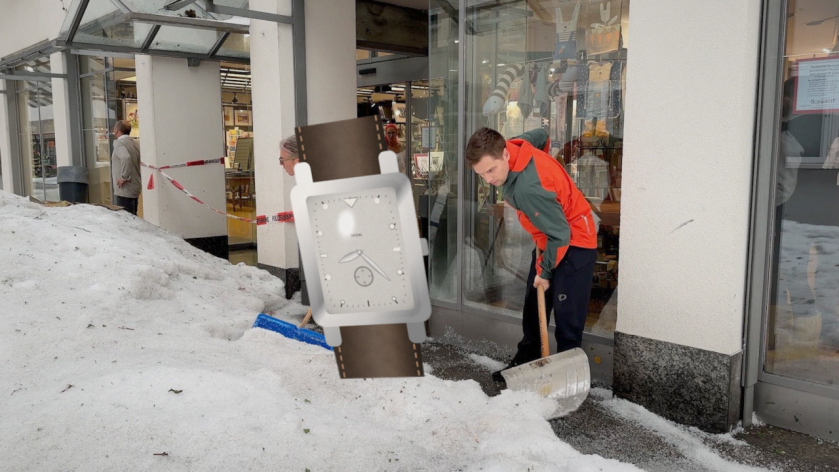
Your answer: **8:23**
